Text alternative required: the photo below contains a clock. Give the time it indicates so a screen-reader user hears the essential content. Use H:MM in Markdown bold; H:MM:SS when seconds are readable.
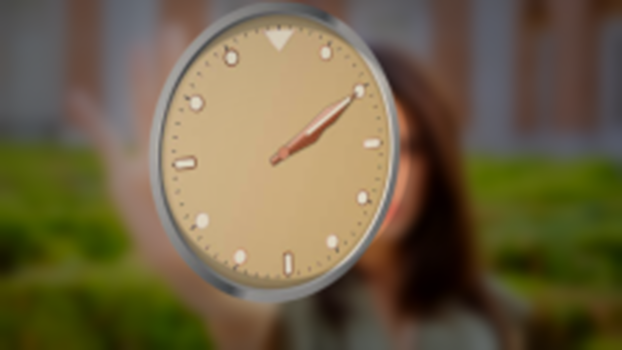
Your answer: **2:10**
